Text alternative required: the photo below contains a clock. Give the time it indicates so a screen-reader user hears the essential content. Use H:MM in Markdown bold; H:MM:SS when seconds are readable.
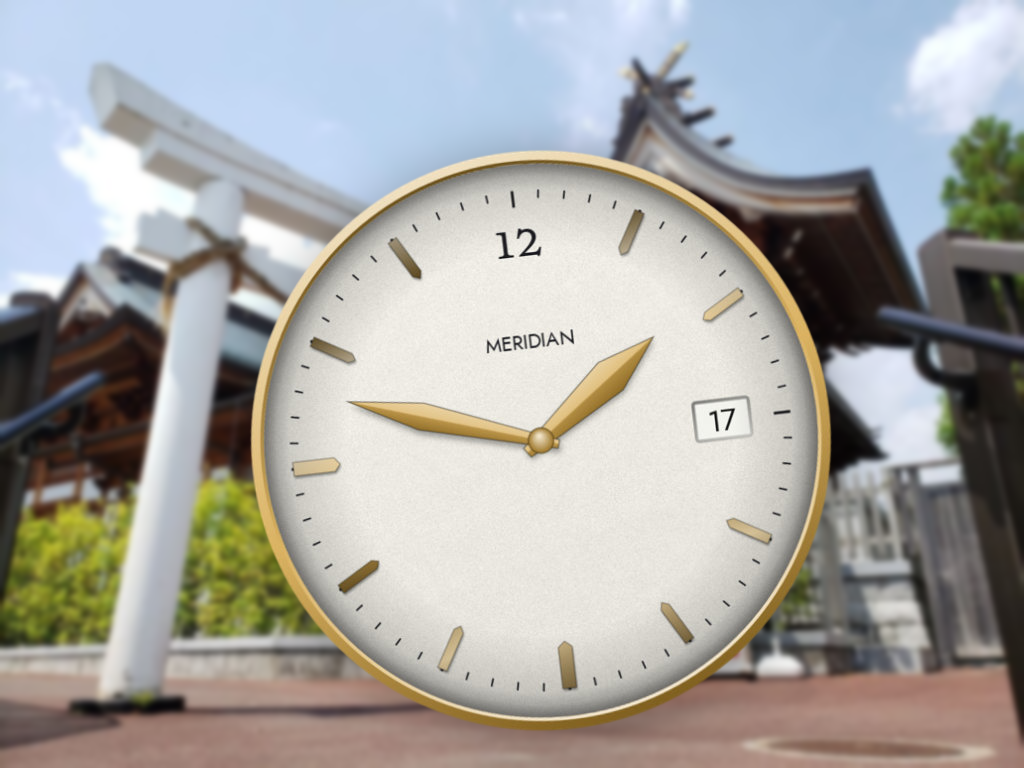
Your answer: **1:48**
